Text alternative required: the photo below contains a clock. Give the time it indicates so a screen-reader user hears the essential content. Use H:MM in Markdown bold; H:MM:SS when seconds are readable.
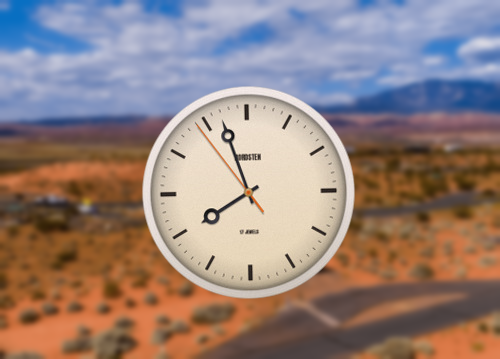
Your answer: **7:56:54**
